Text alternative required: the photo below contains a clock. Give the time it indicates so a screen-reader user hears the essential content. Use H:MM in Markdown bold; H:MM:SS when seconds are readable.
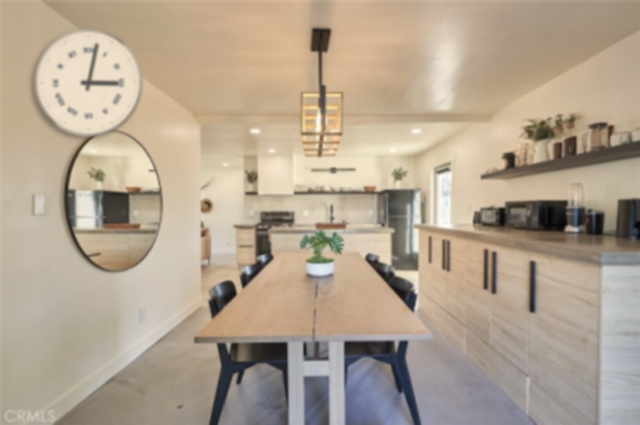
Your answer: **3:02**
